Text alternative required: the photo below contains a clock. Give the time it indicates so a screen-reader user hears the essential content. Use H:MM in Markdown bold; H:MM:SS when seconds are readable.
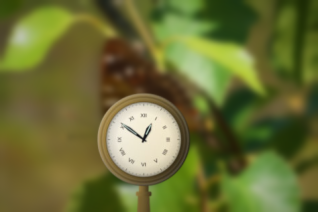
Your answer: **12:51**
